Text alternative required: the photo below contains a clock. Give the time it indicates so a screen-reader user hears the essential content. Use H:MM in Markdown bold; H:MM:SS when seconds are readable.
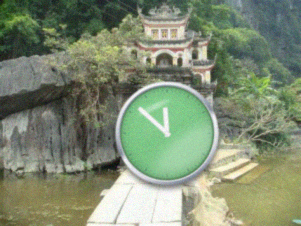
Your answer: **11:52**
